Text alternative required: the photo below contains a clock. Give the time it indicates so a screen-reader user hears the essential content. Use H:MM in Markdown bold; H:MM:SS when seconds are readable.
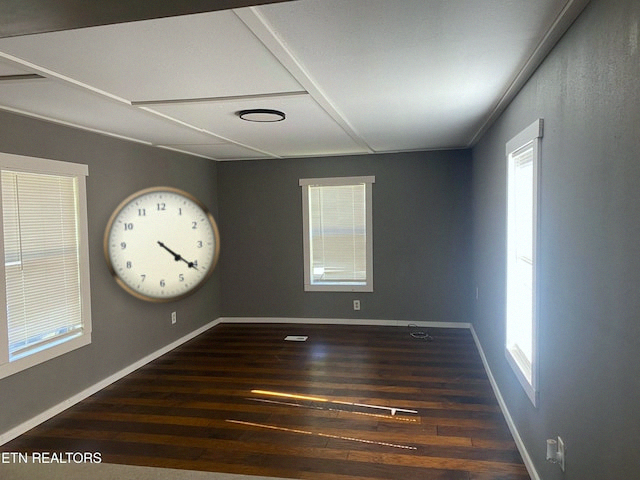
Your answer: **4:21**
